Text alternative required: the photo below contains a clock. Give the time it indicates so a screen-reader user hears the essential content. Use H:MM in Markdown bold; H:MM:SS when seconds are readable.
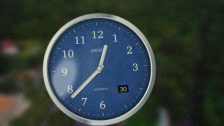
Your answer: **12:38**
